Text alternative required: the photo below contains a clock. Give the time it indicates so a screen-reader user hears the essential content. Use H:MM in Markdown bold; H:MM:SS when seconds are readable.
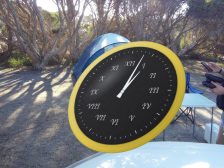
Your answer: **1:03**
